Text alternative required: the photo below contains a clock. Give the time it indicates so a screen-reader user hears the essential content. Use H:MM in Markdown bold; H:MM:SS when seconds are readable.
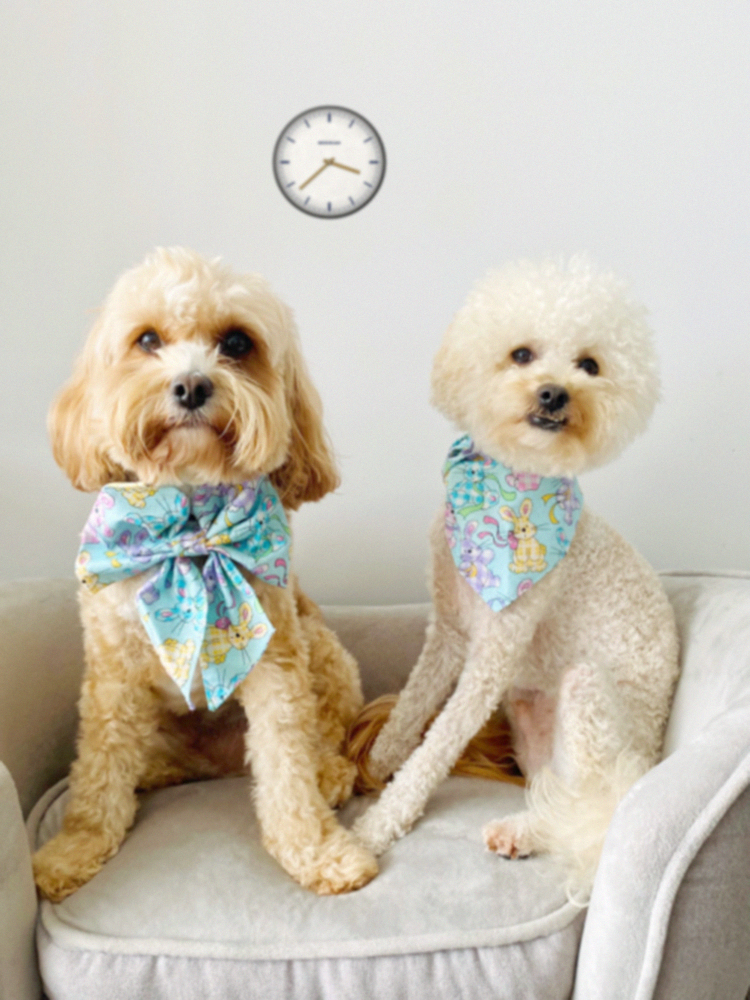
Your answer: **3:38**
